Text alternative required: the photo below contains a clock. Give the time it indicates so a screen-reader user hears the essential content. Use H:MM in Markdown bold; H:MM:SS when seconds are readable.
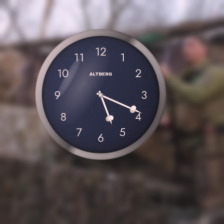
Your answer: **5:19**
